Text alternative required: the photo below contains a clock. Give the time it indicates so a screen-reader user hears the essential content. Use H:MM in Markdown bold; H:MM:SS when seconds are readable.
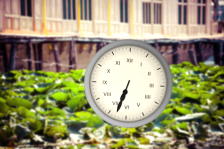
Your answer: **6:33**
